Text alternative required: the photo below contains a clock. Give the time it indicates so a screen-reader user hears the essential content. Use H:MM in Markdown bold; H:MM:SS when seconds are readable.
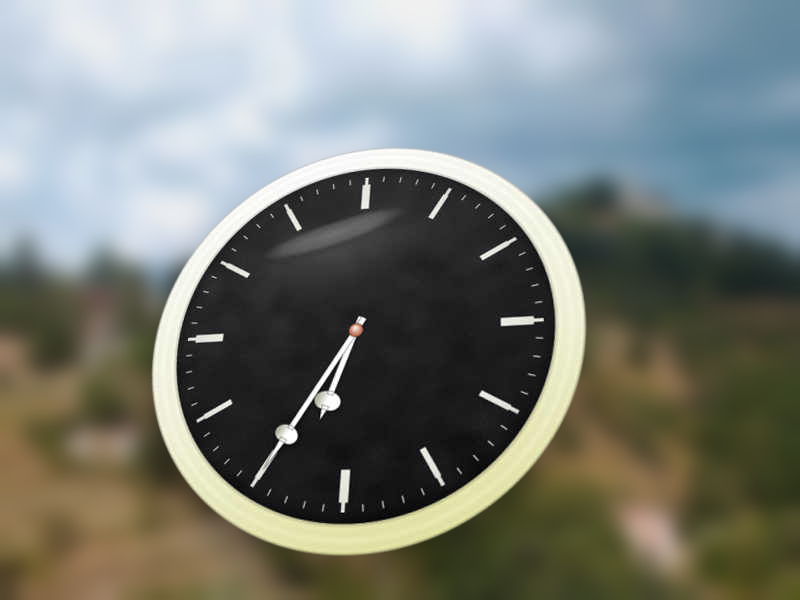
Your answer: **6:35**
